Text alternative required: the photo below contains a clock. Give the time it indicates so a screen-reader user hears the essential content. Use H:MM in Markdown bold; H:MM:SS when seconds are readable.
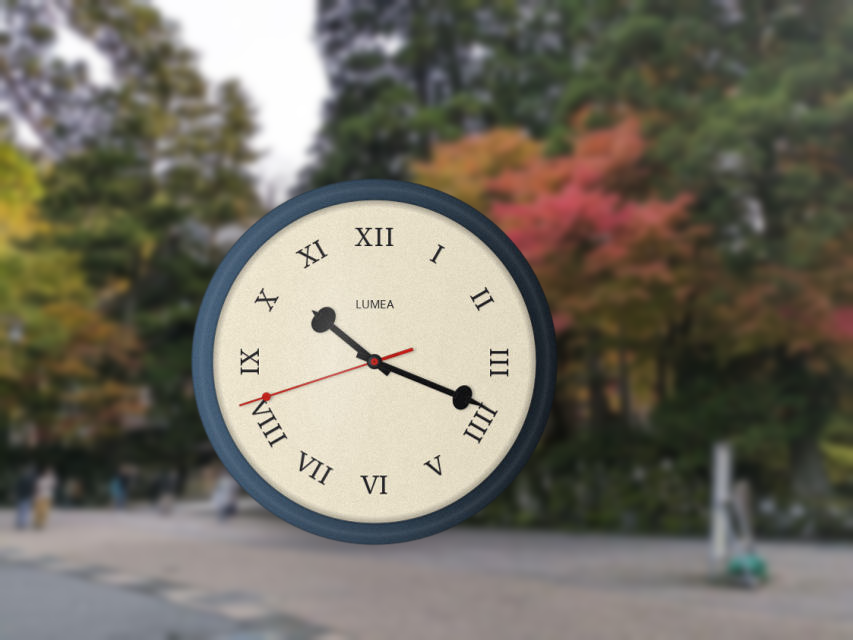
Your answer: **10:18:42**
